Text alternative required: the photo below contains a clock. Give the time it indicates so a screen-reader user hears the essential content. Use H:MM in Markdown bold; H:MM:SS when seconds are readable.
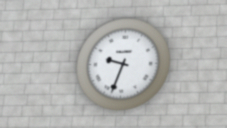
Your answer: **9:33**
